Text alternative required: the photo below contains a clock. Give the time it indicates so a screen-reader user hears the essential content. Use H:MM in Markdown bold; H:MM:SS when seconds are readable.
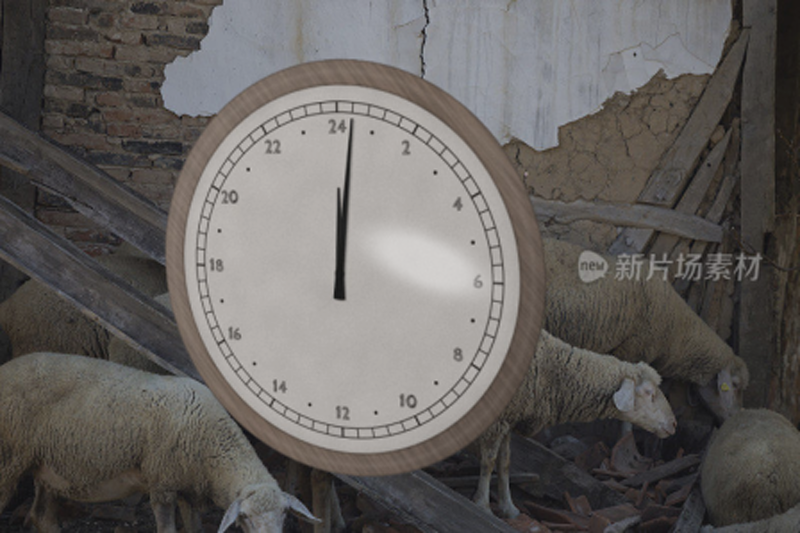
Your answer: **0:01**
